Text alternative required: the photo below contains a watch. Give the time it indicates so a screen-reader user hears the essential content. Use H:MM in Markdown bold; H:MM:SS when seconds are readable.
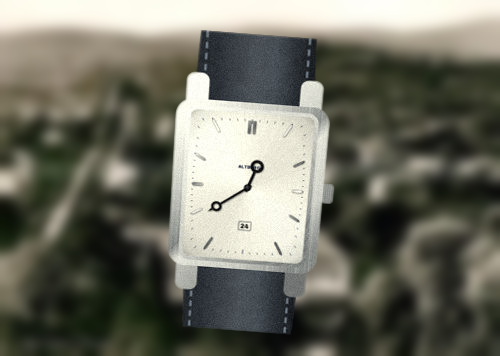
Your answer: **12:39**
